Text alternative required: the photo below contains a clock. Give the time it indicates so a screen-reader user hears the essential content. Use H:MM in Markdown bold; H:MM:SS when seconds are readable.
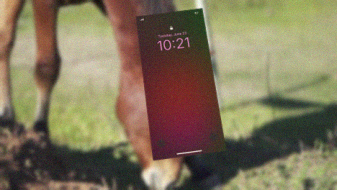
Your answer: **10:21**
